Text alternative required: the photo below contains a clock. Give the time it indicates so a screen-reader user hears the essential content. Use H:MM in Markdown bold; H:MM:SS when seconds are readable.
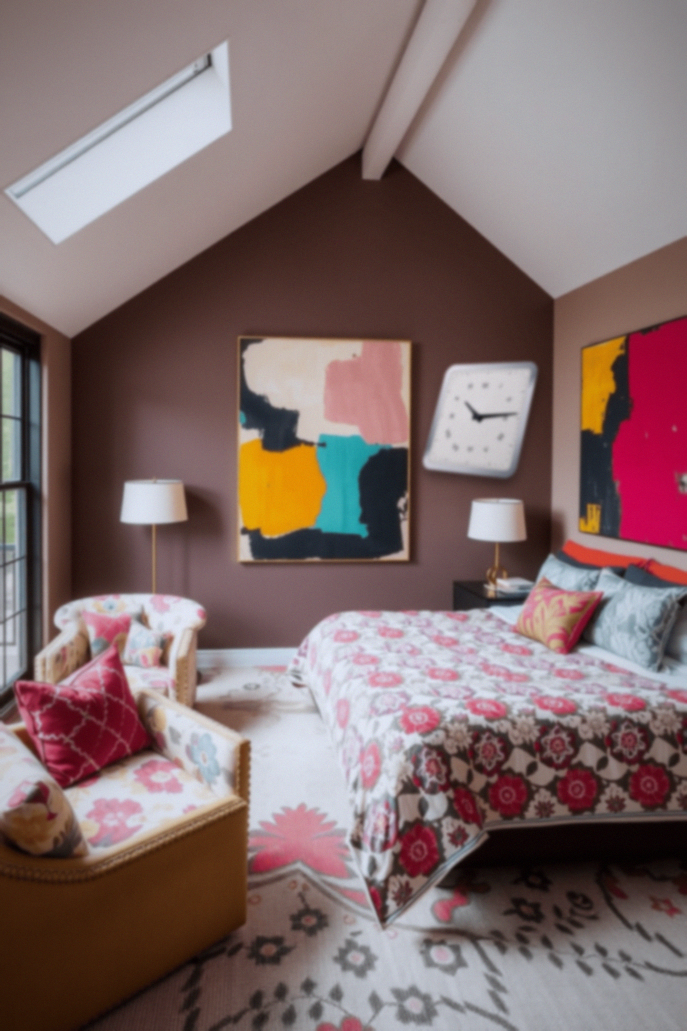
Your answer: **10:14**
